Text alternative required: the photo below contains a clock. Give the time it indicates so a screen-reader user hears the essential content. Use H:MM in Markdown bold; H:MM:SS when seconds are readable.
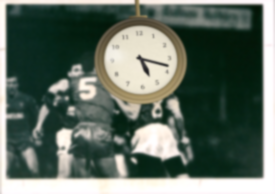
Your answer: **5:18**
